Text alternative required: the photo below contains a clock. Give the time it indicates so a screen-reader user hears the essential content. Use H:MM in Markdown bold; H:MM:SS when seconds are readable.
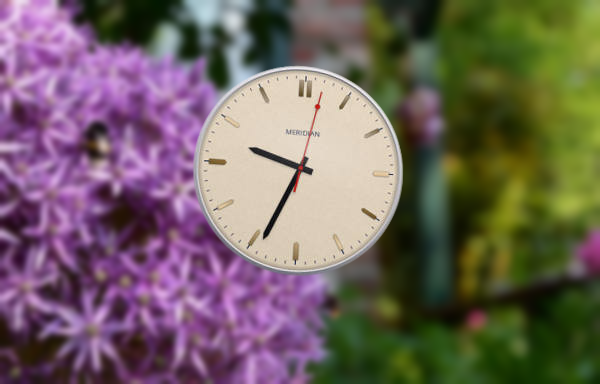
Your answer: **9:34:02**
